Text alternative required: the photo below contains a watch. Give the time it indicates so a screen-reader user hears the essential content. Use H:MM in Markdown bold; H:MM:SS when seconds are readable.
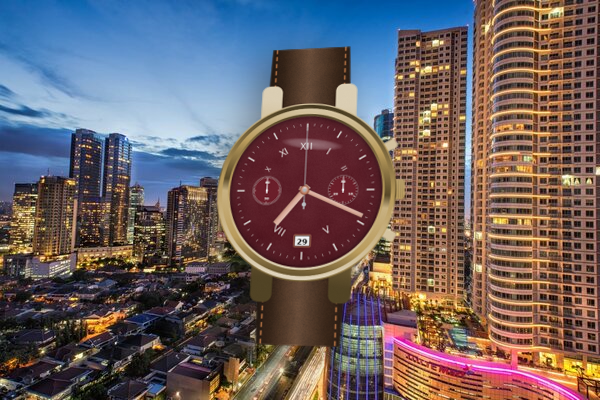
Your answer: **7:19**
